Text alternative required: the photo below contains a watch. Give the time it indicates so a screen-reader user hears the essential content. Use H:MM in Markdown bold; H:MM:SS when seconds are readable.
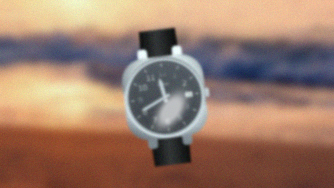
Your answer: **11:41**
